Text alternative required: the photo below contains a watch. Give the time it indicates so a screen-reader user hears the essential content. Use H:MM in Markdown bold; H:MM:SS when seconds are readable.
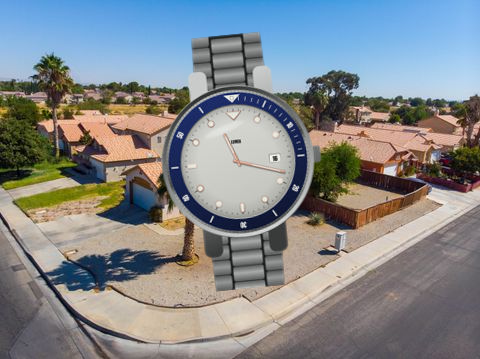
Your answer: **11:18**
